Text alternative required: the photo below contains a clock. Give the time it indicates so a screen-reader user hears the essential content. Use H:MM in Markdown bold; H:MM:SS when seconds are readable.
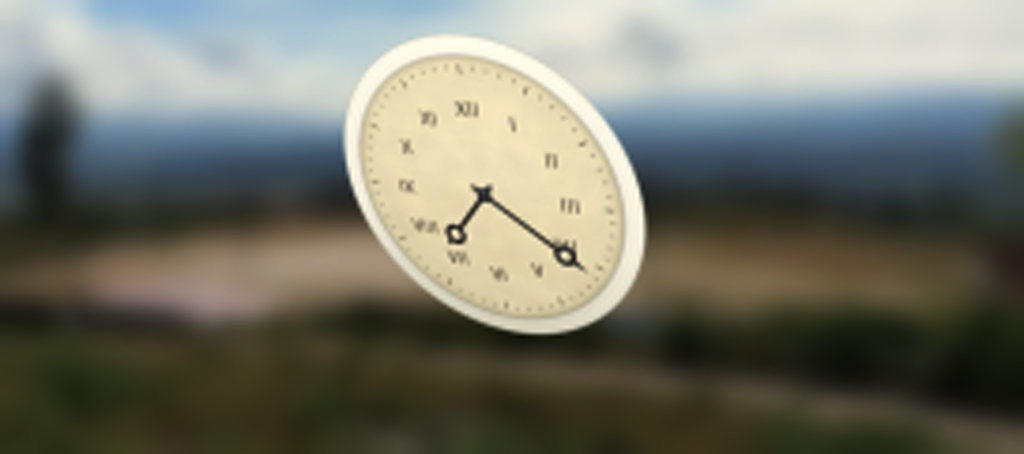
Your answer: **7:21**
